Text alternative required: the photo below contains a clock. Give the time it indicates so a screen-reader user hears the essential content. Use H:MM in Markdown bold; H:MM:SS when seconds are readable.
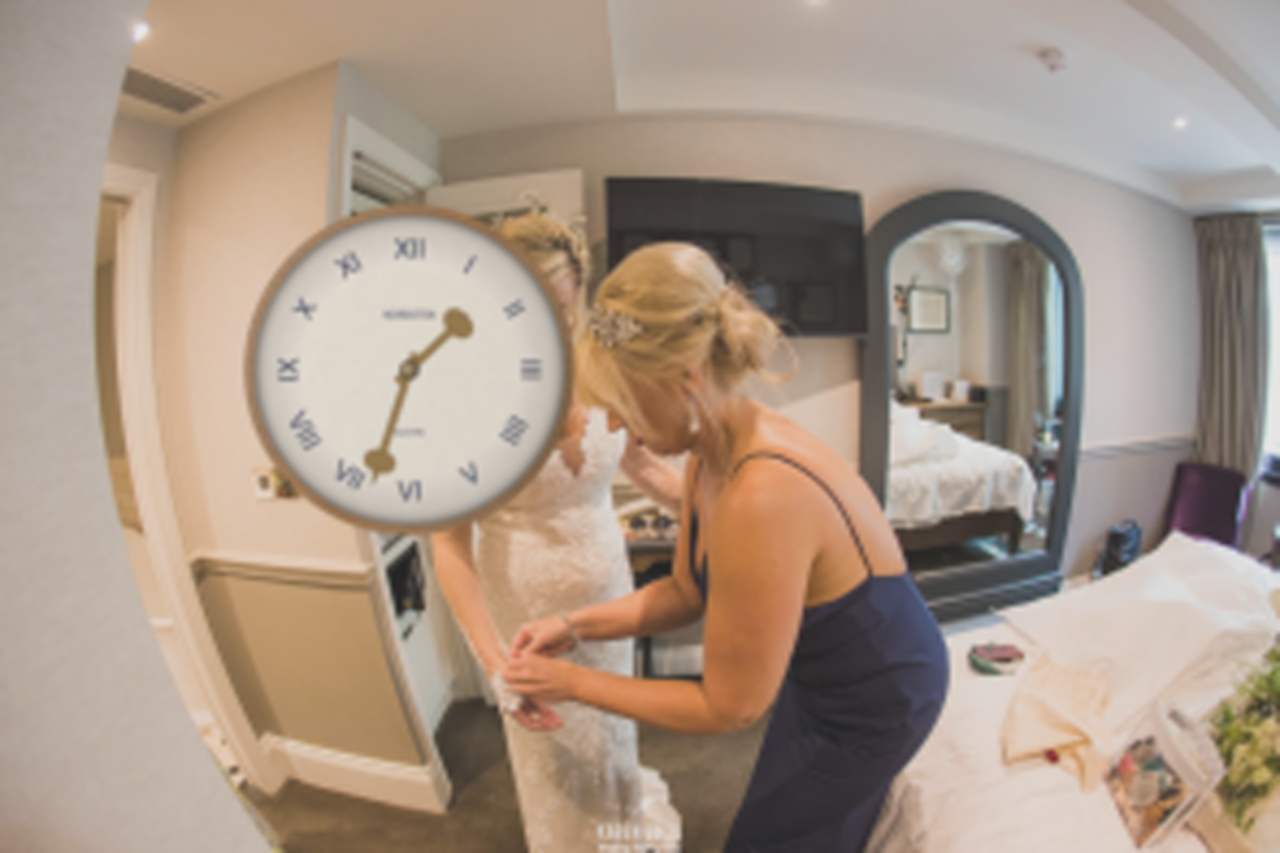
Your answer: **1:33**
